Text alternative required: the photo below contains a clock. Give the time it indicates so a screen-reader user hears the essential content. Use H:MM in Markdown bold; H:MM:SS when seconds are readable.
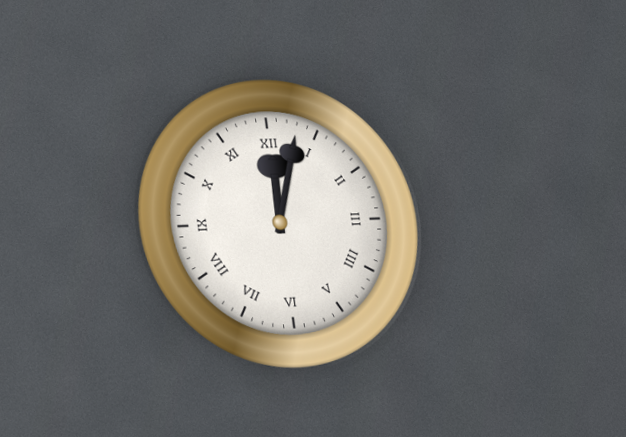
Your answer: **12:03**
